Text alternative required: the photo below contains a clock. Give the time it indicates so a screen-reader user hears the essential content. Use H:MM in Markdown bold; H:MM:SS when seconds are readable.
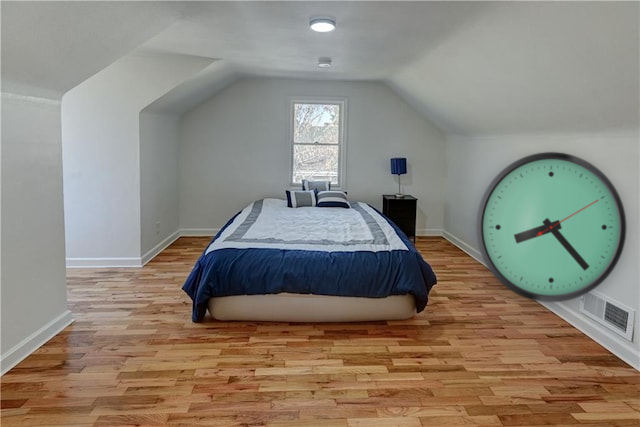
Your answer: **8:23:10**
